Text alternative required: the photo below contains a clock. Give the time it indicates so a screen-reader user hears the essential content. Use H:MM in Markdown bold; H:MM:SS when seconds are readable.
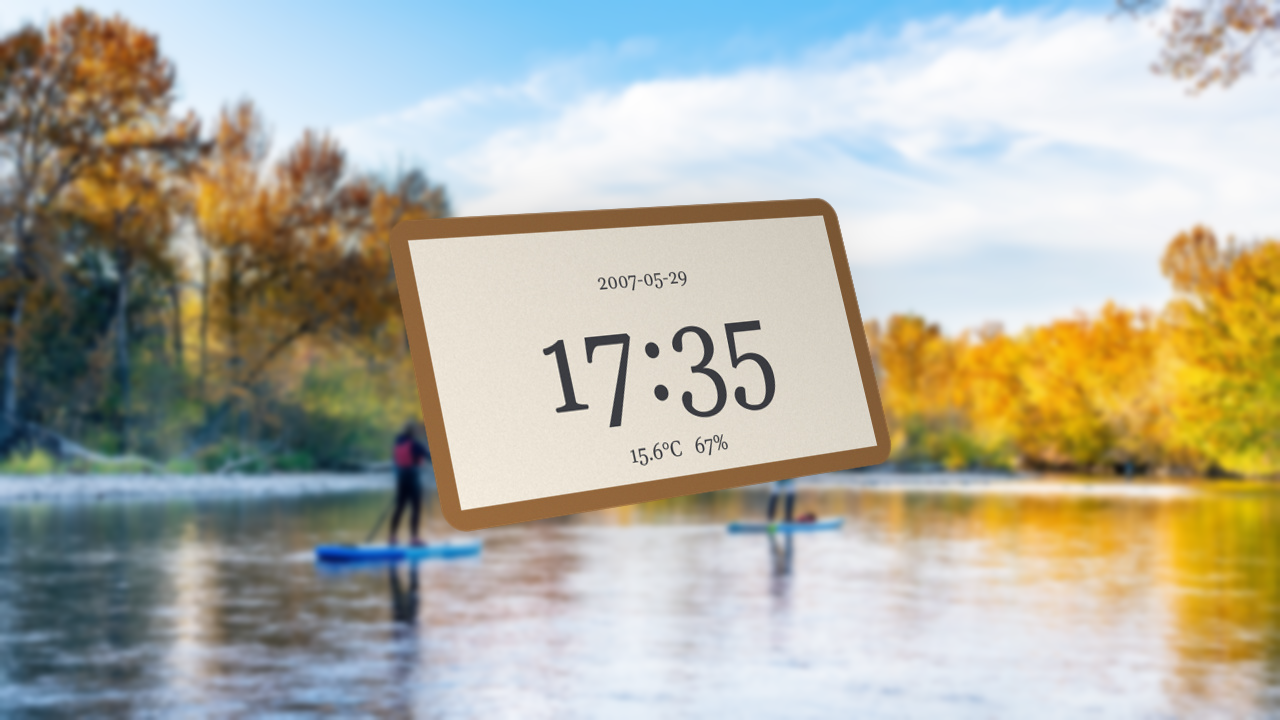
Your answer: **17:35**
